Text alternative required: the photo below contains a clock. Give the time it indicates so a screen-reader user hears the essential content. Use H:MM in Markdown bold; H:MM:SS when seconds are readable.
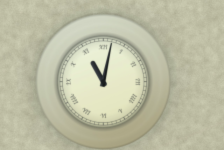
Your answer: **11:02**
